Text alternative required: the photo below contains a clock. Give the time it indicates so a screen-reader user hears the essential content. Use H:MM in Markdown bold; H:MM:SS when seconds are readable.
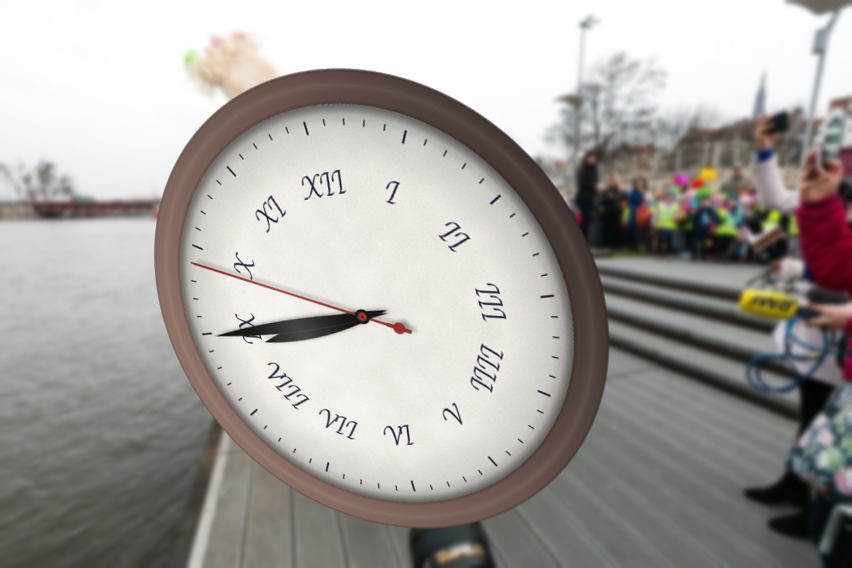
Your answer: **8:44:49**
